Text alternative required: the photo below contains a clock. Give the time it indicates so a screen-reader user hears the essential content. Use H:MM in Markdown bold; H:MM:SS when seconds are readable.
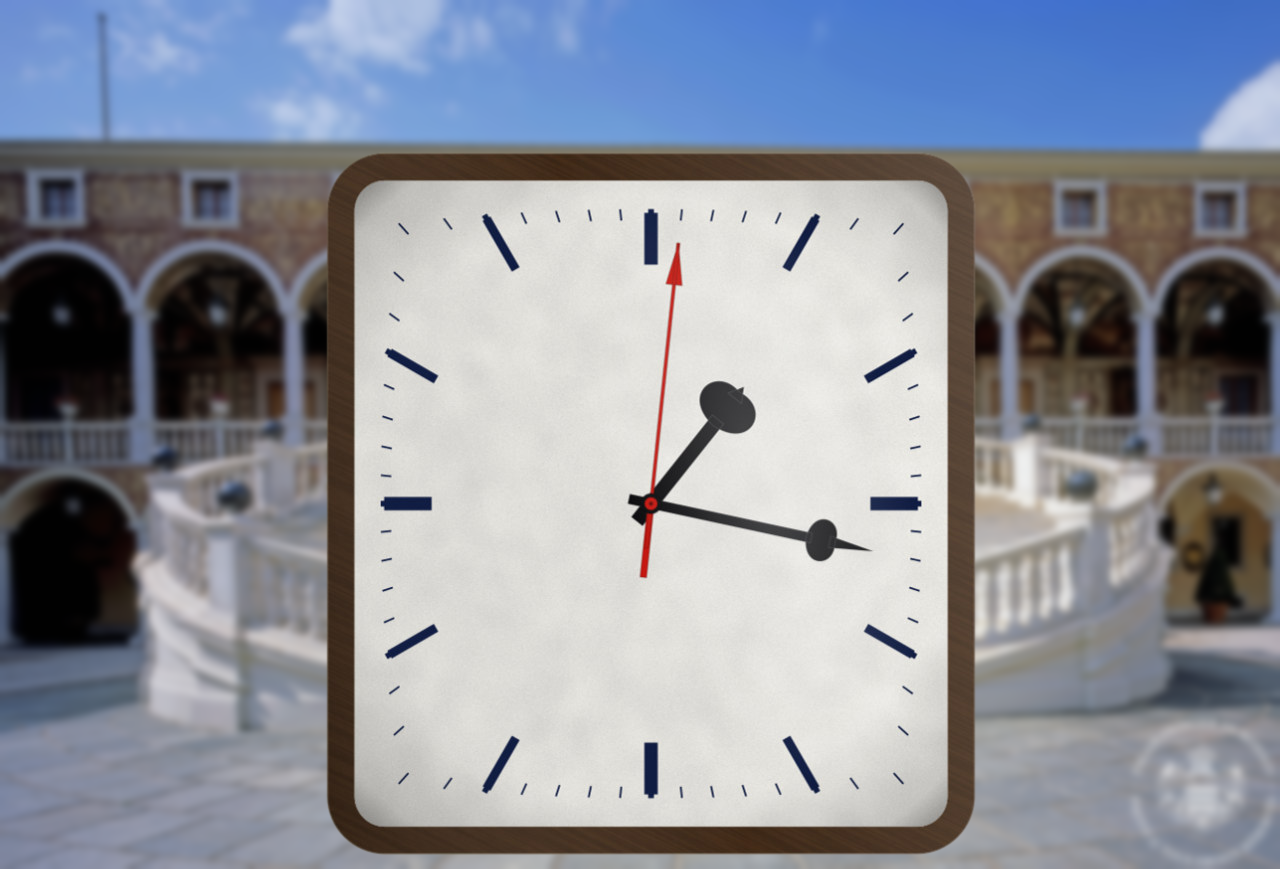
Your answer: **1:17:01**
